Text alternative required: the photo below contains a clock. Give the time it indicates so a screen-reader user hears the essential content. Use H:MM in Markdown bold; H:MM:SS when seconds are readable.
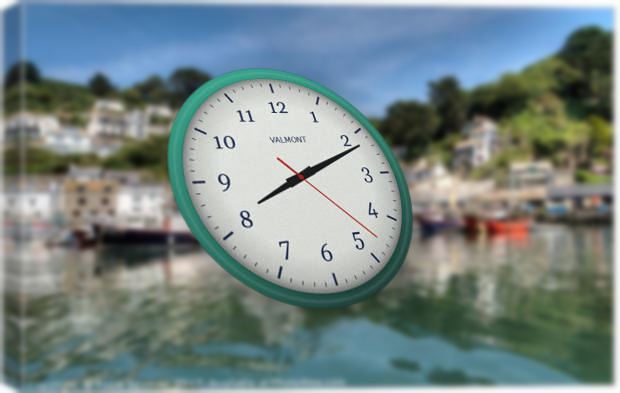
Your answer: **8:11:23**
